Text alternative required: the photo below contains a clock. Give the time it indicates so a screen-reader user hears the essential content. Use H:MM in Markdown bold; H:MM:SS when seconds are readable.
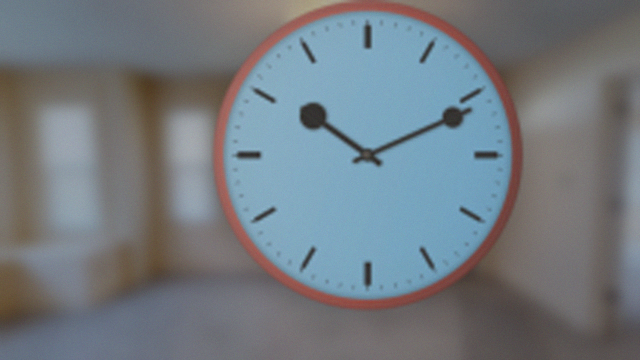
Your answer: **10:11**
